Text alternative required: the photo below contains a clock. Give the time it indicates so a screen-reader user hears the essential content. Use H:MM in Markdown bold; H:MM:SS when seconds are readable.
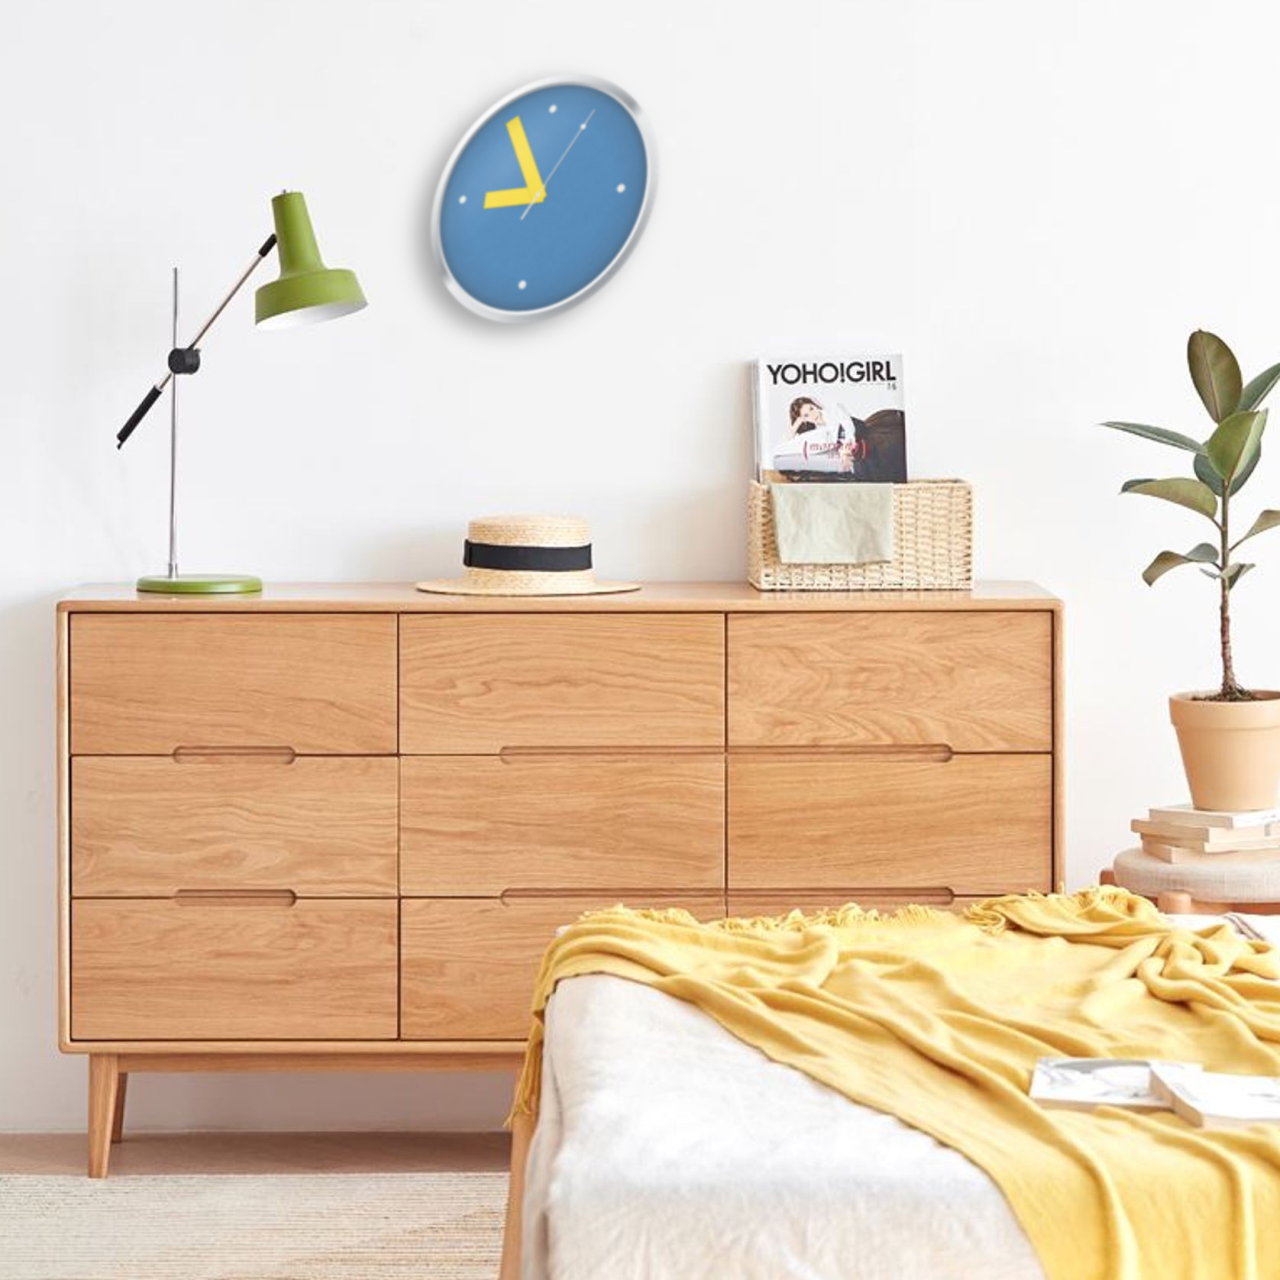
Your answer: **8:55:05**
